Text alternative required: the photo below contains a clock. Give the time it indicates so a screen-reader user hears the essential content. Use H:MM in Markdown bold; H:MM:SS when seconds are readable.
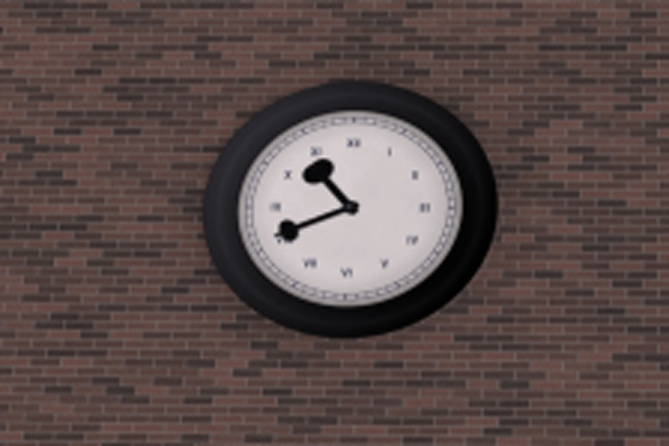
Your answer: **10:41**
